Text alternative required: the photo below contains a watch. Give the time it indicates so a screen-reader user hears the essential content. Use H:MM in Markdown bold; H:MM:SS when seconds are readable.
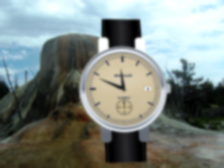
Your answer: **11:49**
